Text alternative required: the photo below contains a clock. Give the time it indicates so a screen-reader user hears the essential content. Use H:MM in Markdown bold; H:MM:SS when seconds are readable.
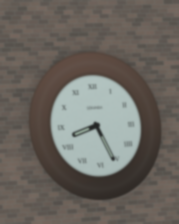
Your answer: **8:26**
